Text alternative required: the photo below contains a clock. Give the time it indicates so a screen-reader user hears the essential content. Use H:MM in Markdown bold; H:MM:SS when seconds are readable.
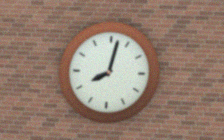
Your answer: **8:02**
